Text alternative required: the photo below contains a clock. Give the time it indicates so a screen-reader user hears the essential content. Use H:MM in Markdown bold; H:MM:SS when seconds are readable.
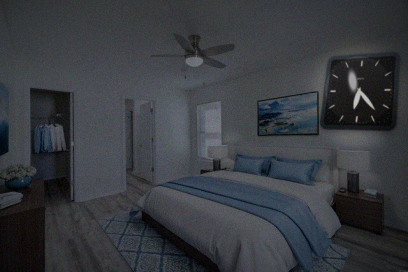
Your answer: **6:23**
